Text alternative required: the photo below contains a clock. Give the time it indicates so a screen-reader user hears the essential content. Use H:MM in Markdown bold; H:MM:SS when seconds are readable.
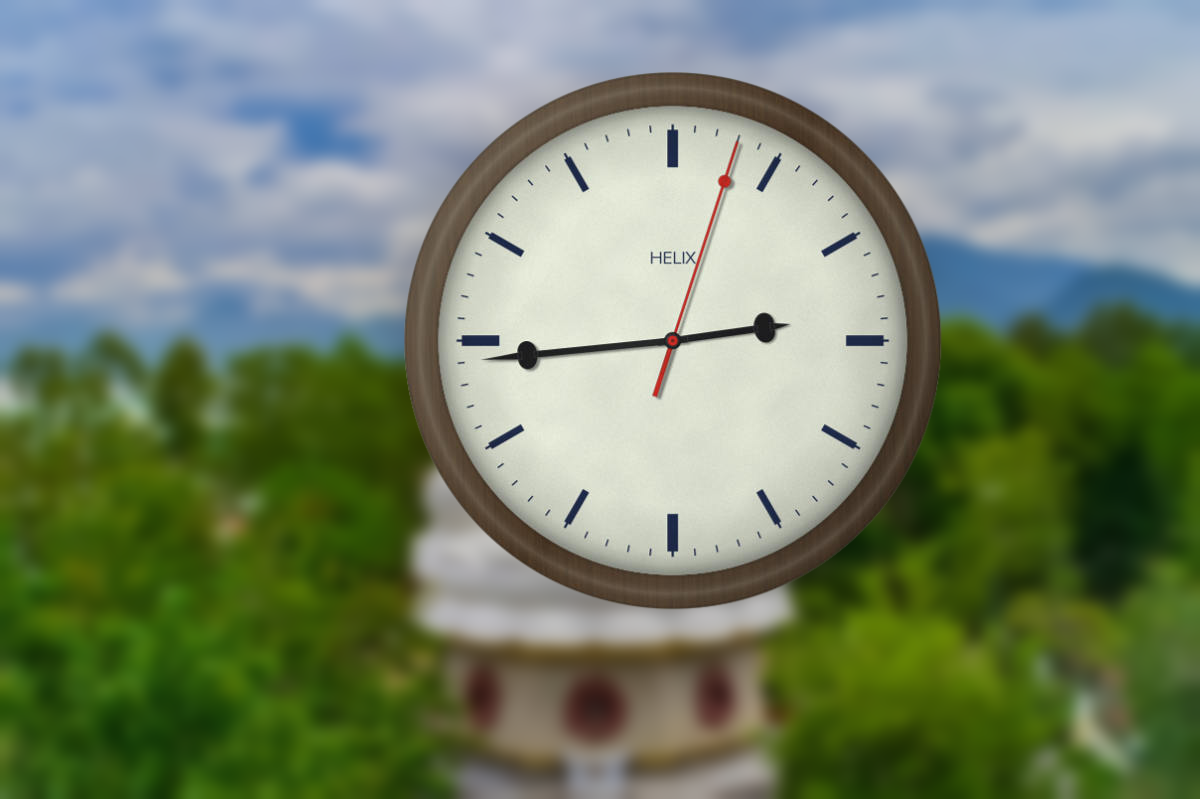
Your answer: **2:44:03**
